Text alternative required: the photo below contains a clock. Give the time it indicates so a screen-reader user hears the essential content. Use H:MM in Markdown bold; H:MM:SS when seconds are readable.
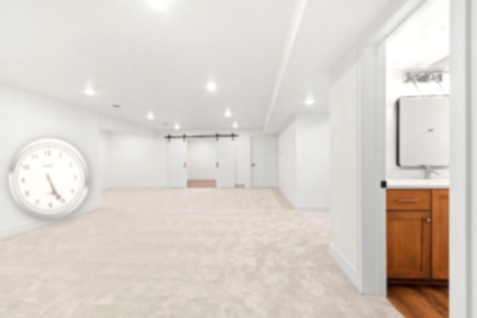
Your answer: **5:26**
